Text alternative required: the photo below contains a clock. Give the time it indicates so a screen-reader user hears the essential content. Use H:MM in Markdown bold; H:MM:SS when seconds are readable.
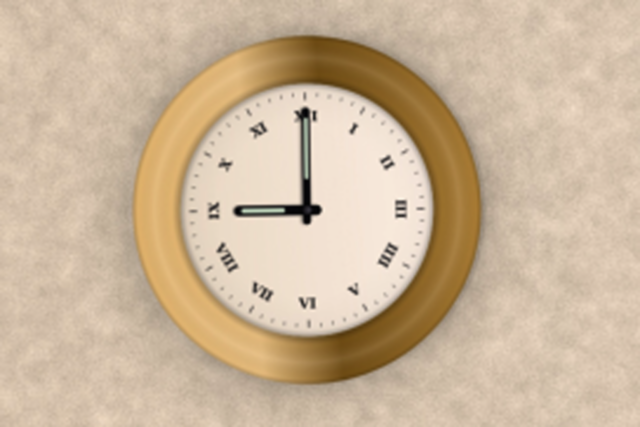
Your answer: **9:00**
